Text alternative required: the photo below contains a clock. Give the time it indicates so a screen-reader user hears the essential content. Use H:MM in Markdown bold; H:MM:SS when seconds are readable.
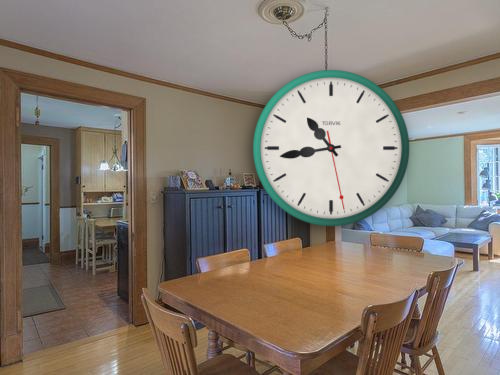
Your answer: **10:43:28**
